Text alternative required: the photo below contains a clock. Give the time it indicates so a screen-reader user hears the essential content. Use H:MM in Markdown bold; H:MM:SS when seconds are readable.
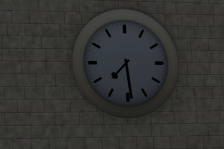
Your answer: **7:29**
